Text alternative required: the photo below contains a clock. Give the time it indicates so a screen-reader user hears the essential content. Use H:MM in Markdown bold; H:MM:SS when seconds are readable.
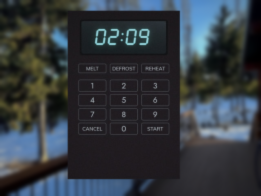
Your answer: **2:09**
